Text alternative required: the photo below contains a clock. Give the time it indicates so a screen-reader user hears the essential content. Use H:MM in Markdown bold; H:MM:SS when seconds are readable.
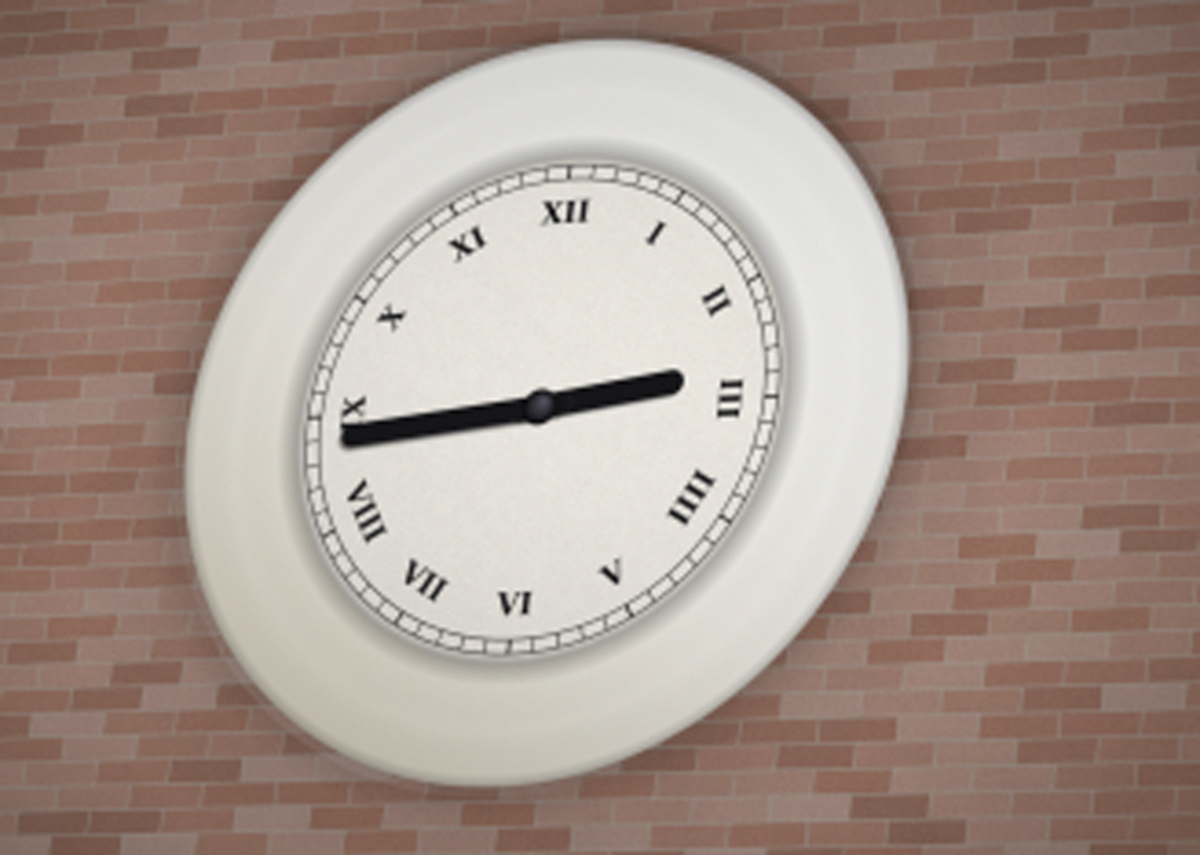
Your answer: **2:44**
